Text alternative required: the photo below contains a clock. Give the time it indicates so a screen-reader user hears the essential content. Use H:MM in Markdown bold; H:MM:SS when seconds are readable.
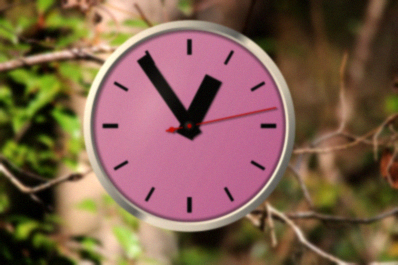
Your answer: **12:54:13**
